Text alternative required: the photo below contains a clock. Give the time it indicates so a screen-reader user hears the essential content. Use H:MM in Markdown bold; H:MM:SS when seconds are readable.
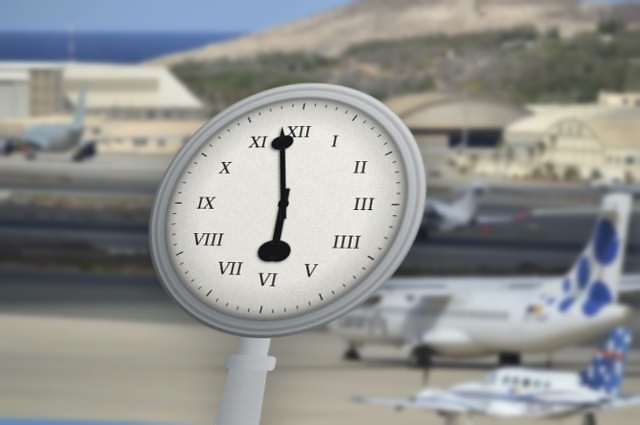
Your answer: **5:58**
